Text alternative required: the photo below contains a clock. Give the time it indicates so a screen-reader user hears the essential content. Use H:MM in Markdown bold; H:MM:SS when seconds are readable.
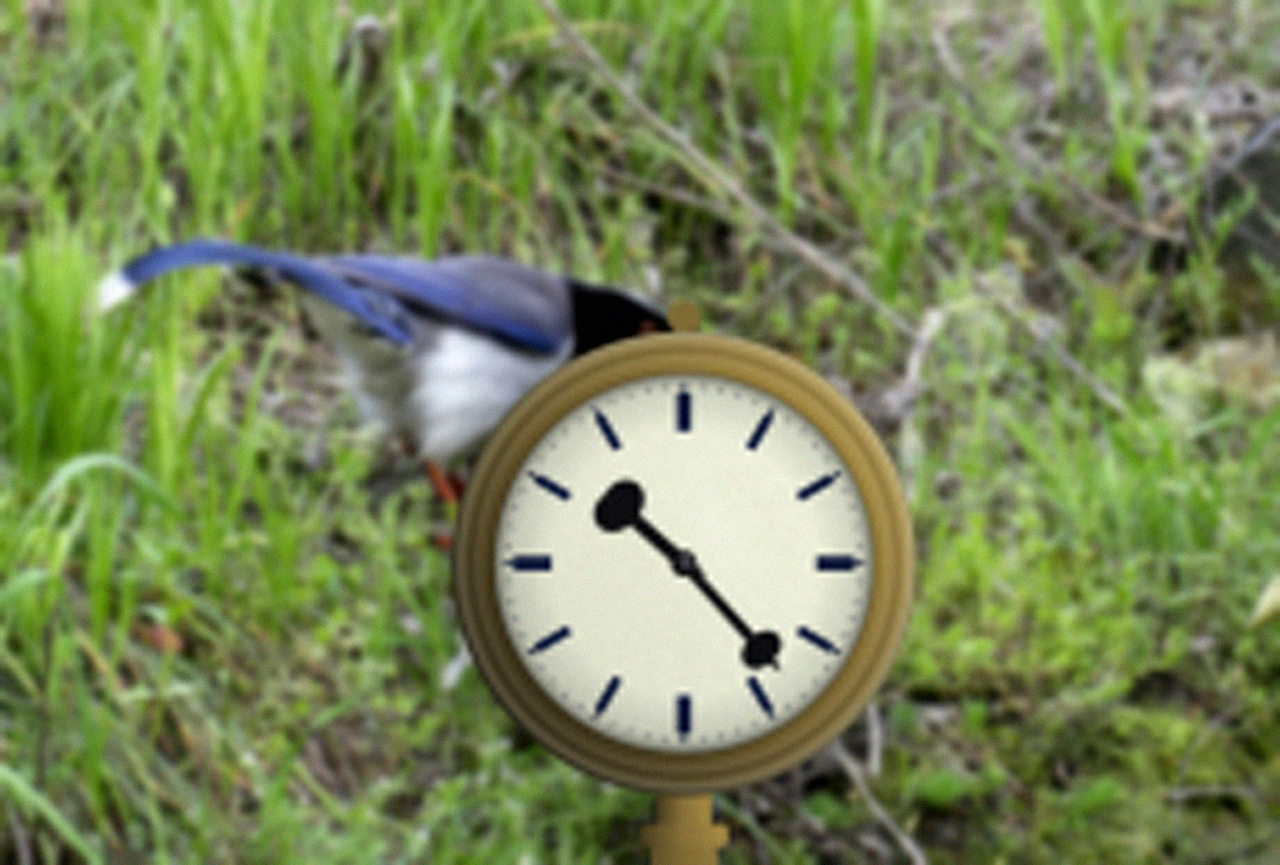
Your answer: **10:23**
